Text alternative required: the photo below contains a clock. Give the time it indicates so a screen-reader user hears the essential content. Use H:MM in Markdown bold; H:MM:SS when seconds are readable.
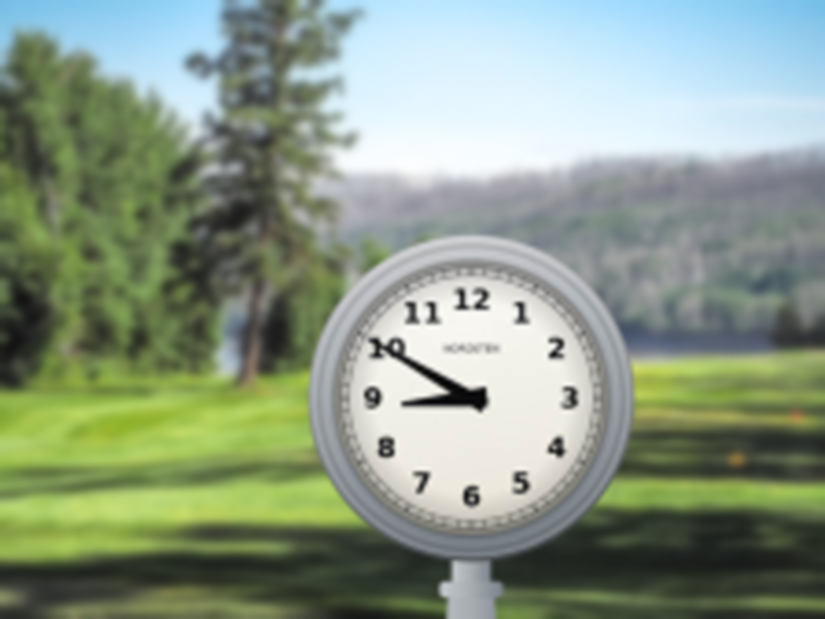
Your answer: **8:50**
